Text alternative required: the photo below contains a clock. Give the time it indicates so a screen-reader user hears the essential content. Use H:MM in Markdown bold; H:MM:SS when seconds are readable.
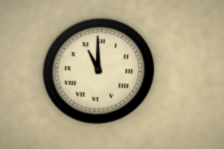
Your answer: **10:59**
